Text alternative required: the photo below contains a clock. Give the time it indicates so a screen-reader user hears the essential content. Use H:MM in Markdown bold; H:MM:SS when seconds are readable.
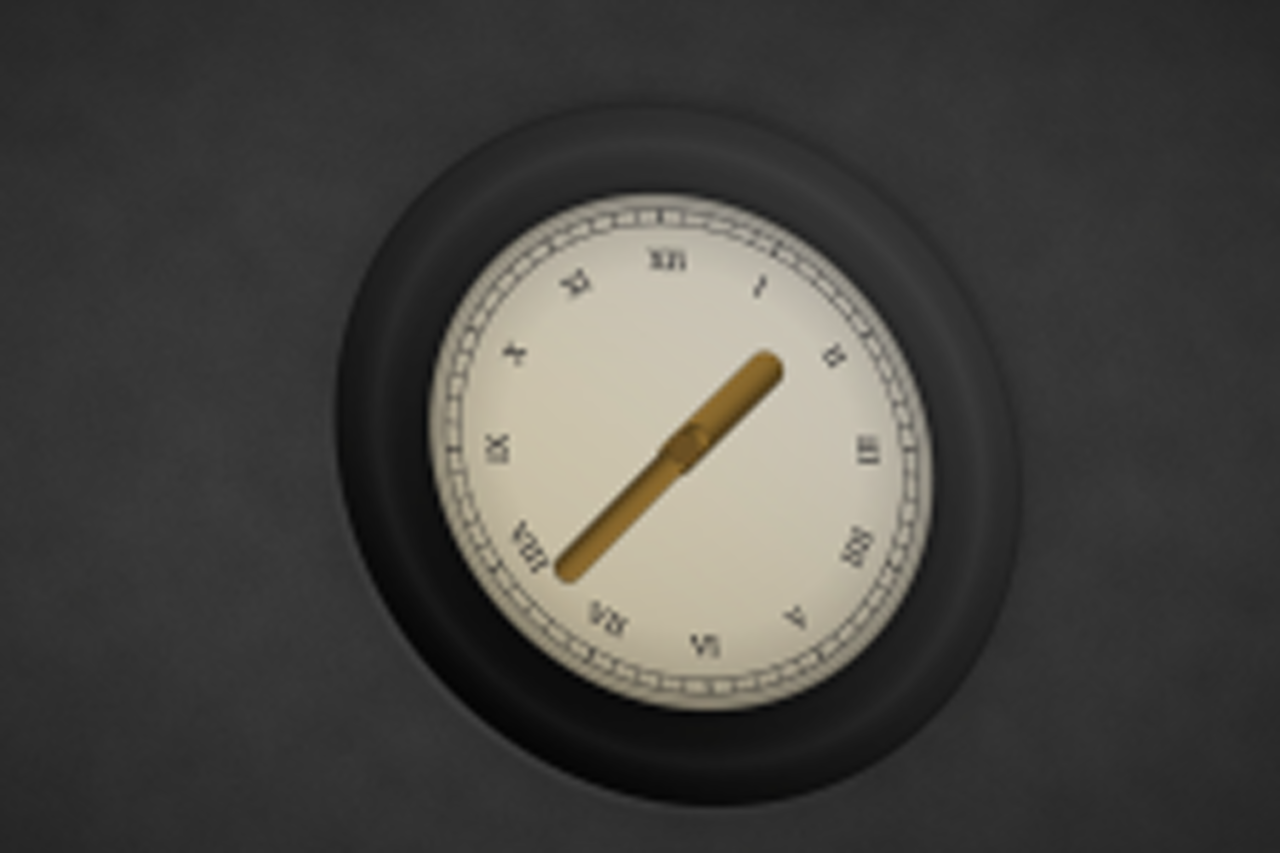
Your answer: **1:38**
